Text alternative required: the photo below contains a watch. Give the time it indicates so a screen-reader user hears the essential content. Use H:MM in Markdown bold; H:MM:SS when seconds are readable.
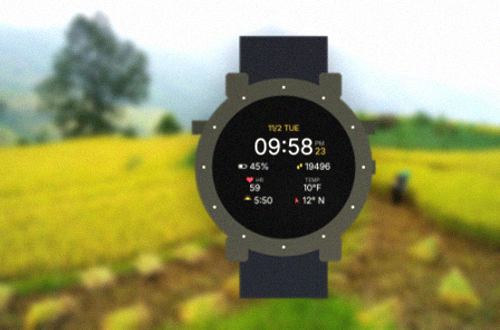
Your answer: **9:58:23**
